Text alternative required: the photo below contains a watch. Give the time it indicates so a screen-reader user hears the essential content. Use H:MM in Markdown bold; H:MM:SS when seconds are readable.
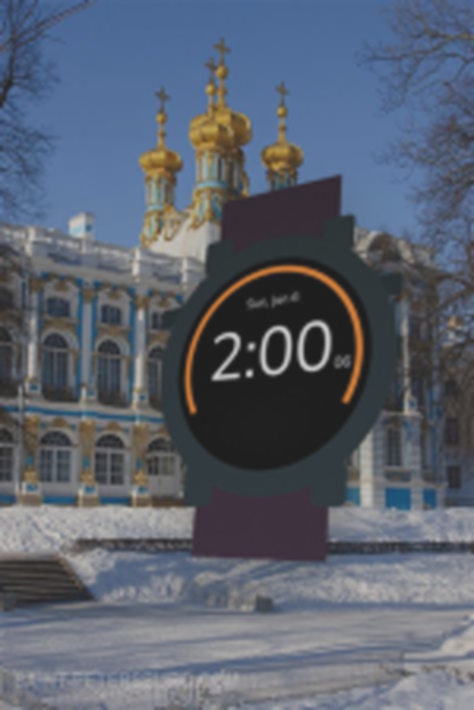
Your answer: **2:00**
